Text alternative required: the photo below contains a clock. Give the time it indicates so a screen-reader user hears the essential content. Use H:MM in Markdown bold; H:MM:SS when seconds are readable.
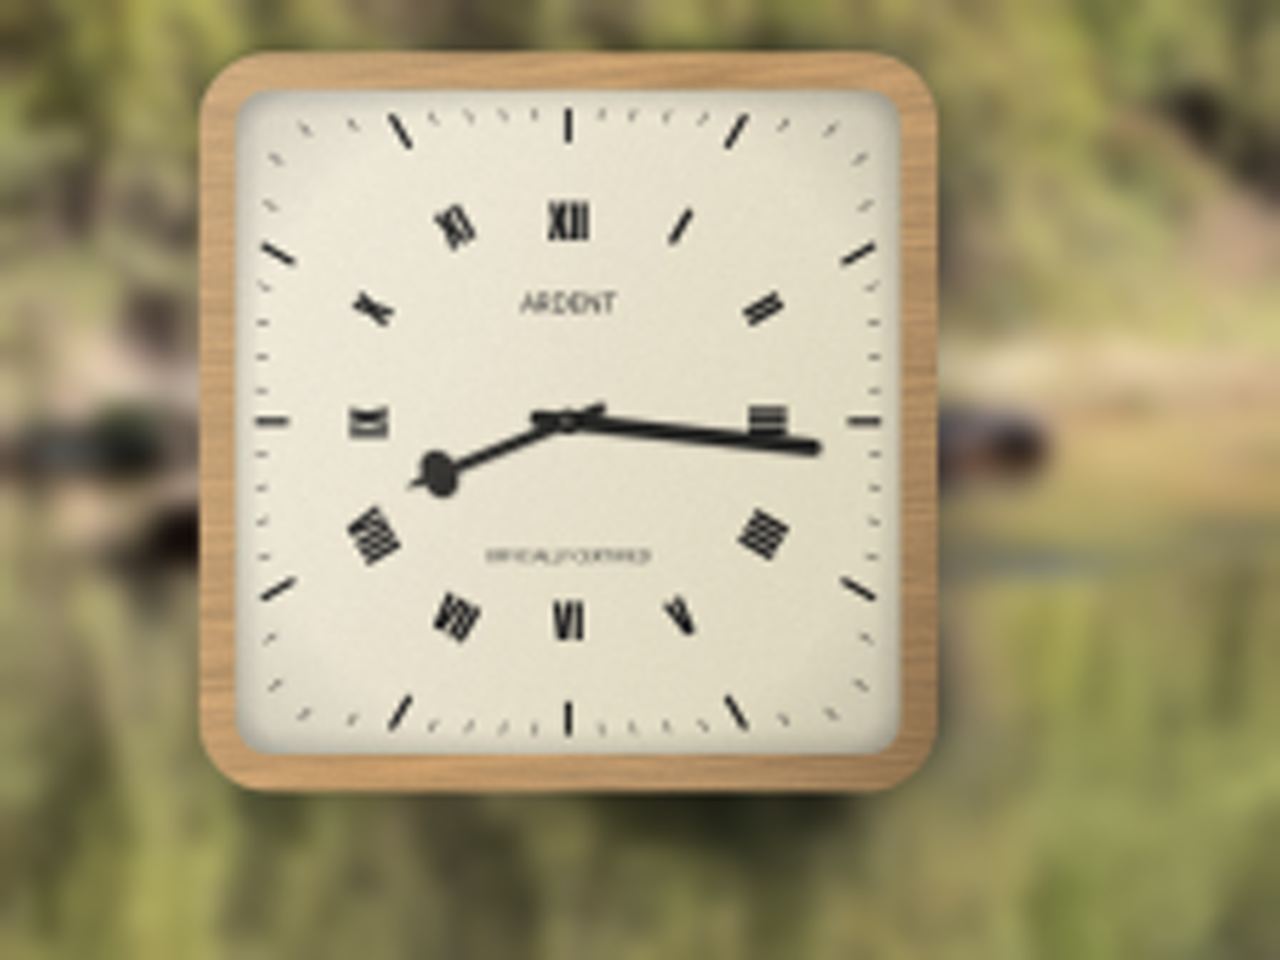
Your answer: **8:16**
